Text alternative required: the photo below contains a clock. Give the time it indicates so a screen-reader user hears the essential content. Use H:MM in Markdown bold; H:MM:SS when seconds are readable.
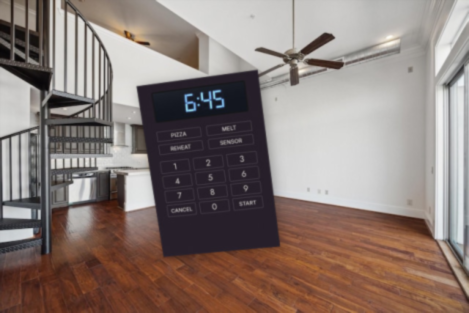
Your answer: **6:45**
